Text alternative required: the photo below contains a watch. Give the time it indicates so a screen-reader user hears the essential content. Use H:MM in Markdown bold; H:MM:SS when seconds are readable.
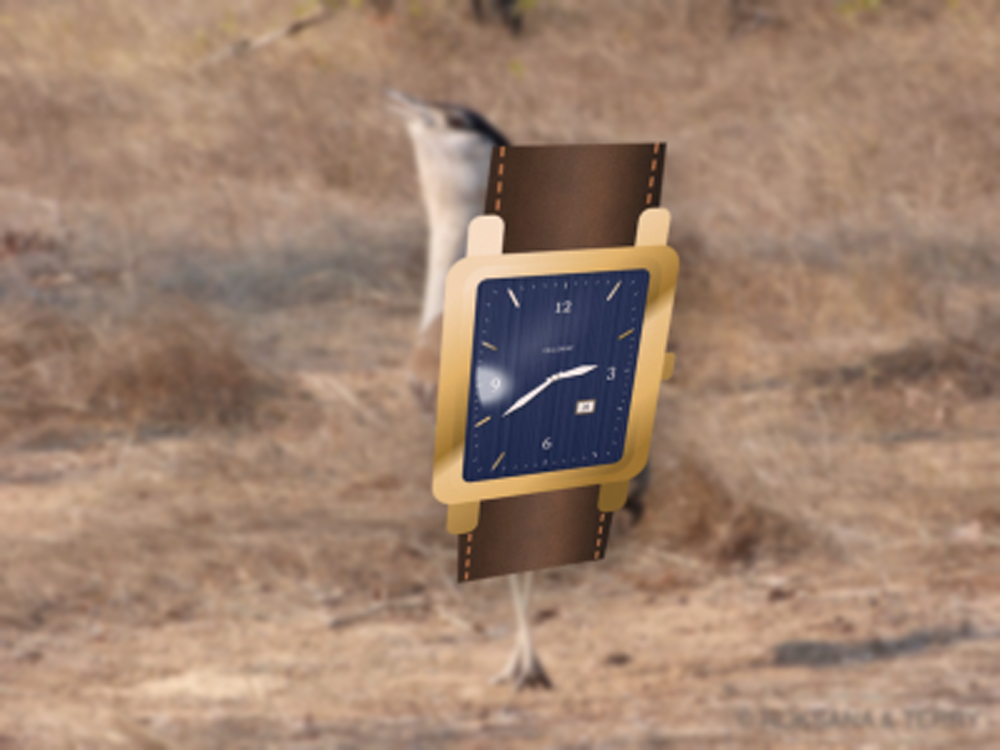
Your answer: **2:39**
